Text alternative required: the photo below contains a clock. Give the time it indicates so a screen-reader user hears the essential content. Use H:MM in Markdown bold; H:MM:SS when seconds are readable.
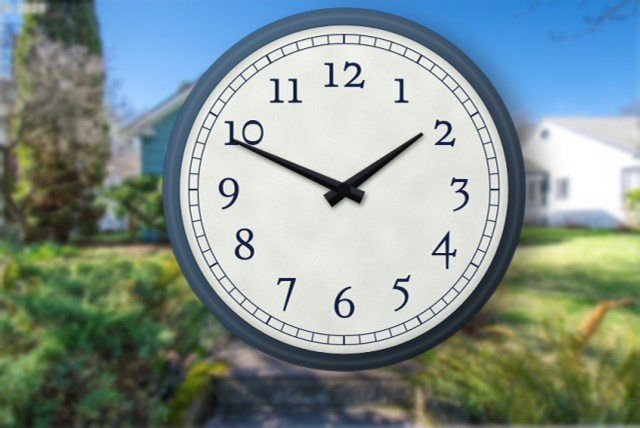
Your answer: **1:49**
